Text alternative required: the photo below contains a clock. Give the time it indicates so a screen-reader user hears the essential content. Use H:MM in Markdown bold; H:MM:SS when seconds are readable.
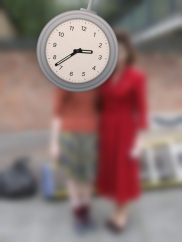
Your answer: **2:37**
